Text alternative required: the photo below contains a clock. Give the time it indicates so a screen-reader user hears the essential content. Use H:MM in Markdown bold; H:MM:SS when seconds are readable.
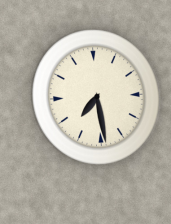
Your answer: **7:29**
